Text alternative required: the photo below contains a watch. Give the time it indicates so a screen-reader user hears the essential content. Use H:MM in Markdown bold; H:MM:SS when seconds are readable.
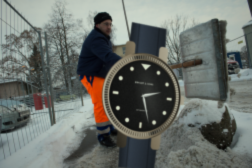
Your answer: **2:27**
